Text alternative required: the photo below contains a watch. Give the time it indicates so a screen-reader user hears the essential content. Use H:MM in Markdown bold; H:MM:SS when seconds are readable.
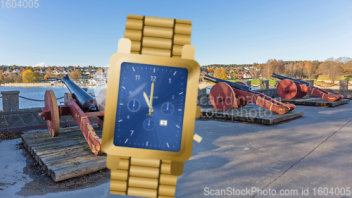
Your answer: **11:00**
